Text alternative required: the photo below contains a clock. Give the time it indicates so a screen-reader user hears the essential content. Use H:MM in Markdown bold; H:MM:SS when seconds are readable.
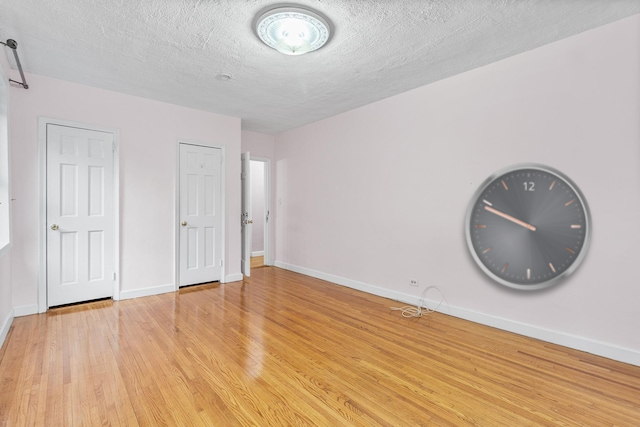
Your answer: **9:49**
